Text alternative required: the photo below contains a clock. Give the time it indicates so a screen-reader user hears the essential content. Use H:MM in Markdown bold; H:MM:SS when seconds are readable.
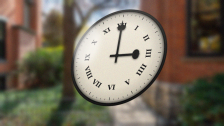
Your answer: **3:00**
